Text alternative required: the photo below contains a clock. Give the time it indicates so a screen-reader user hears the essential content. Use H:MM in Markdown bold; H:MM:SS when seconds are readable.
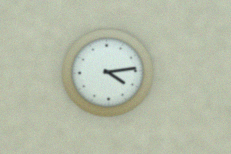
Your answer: **4:14**
